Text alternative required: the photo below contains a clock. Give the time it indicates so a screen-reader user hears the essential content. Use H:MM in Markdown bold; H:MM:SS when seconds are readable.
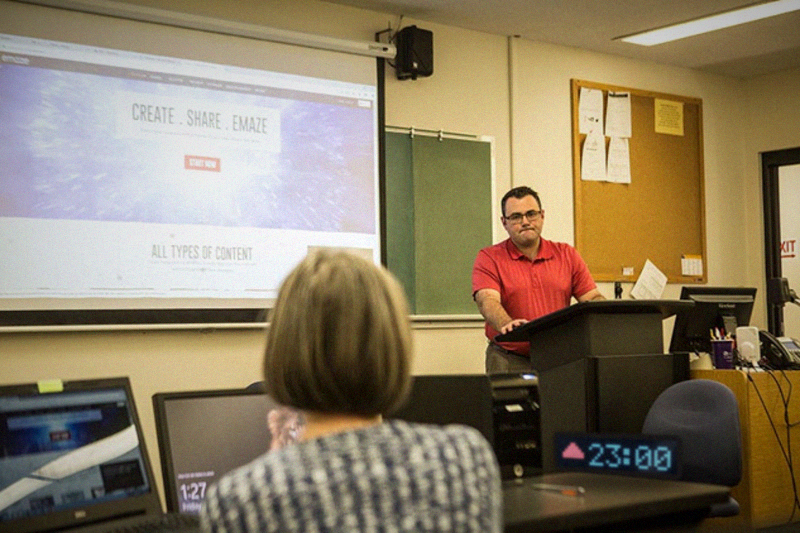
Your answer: **23:00**
